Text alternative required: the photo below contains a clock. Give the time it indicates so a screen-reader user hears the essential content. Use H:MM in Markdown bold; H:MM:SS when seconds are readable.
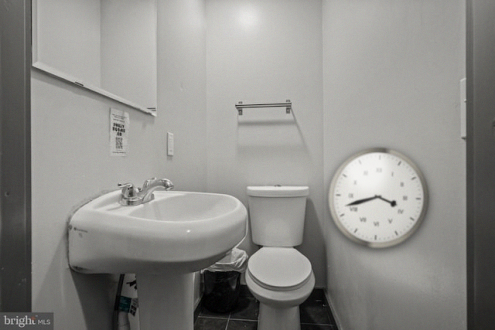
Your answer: **3:42**
